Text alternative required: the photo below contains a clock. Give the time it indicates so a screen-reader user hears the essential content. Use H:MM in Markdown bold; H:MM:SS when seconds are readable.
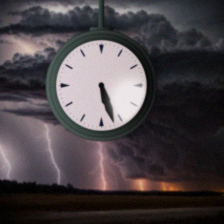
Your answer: **5:27**
